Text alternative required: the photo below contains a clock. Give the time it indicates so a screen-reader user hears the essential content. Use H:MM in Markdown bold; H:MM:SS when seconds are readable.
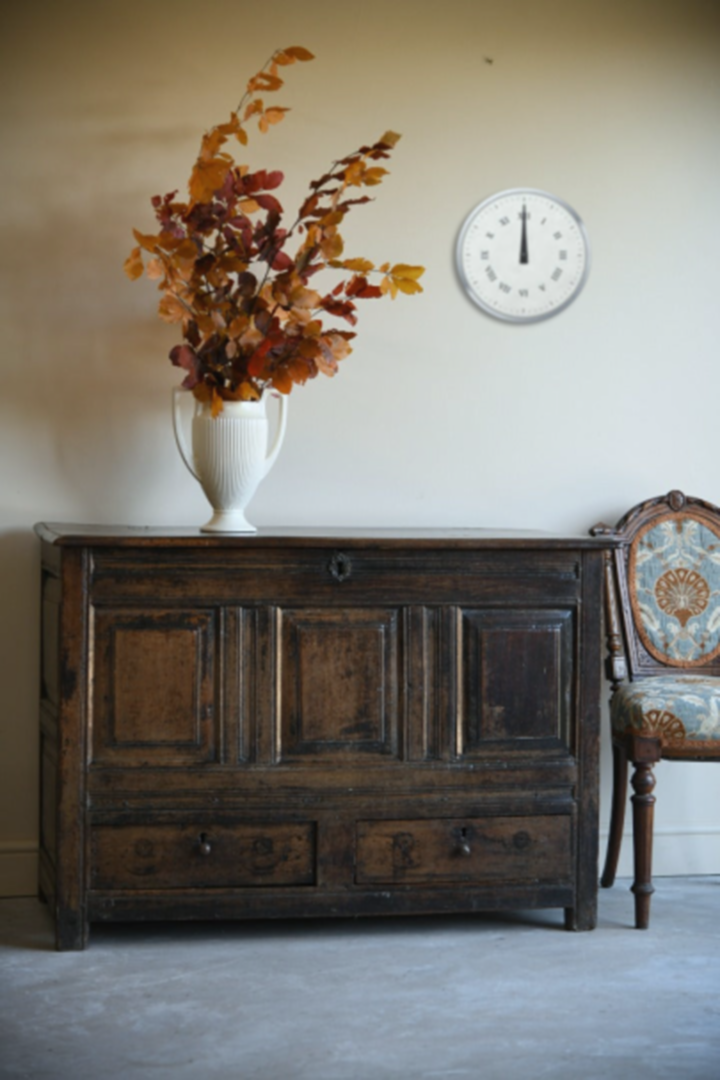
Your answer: **12:00**
